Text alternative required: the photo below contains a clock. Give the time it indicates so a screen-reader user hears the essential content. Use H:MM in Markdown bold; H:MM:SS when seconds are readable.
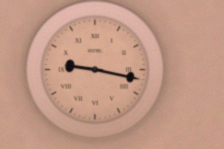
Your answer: **9:17**
